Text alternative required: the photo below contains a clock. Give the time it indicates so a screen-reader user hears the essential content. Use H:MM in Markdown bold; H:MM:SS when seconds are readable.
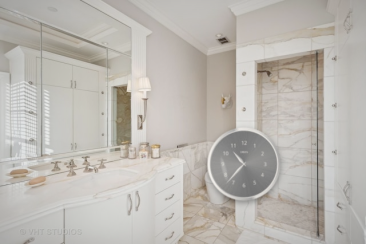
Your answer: **10:37**
